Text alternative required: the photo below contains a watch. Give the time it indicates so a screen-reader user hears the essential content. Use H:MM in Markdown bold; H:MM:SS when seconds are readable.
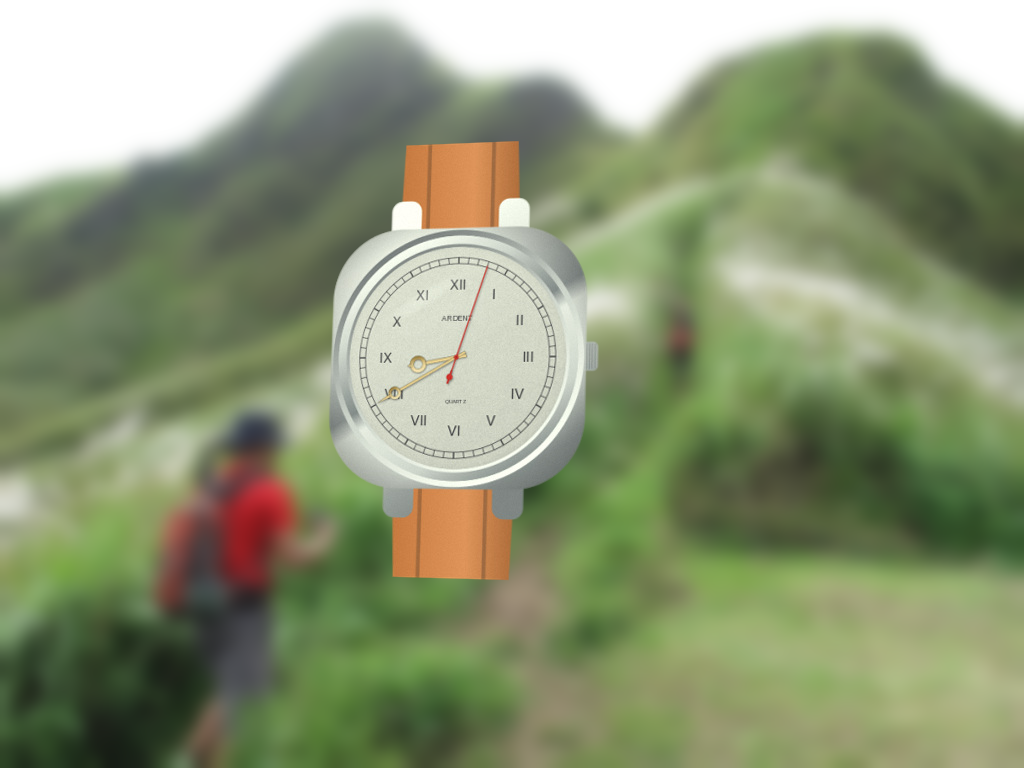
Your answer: **8:40:03**
